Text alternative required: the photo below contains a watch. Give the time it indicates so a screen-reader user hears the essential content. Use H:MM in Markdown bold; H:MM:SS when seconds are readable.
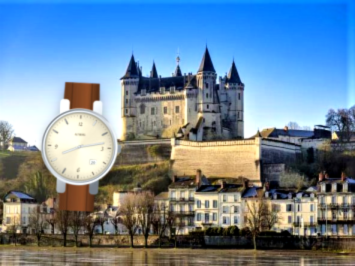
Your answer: **8:13**
